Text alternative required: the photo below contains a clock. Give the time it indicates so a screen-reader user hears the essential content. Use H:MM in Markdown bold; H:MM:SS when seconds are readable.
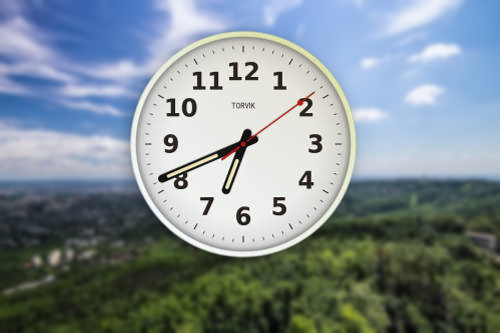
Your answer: **6:41:09**
